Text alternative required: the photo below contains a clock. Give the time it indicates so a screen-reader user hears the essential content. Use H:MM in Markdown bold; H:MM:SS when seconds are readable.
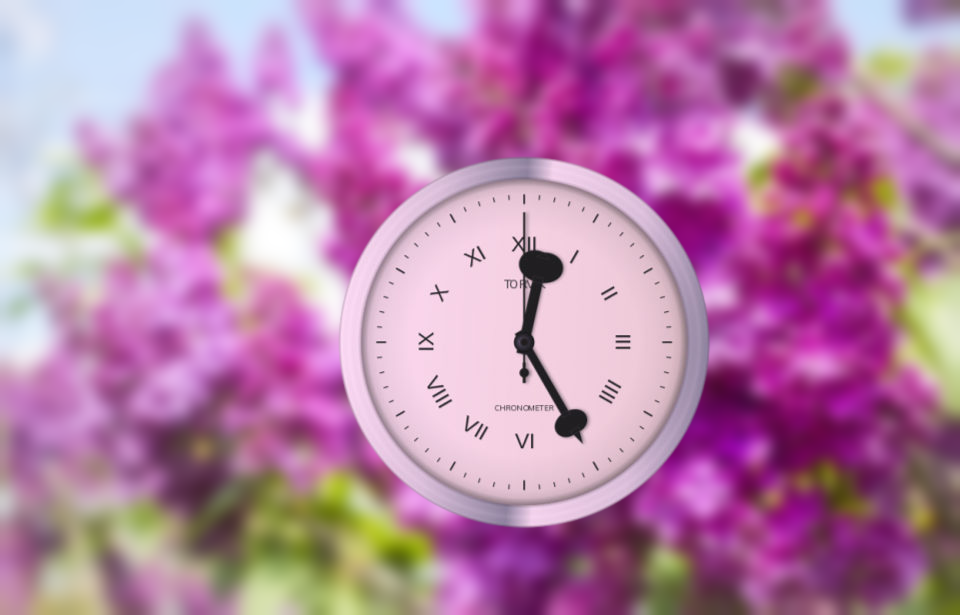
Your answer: **12:25:00**
